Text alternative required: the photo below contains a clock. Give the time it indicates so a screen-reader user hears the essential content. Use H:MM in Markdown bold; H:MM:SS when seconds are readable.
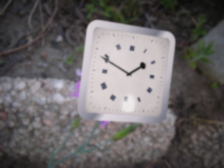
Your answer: **1:49**
